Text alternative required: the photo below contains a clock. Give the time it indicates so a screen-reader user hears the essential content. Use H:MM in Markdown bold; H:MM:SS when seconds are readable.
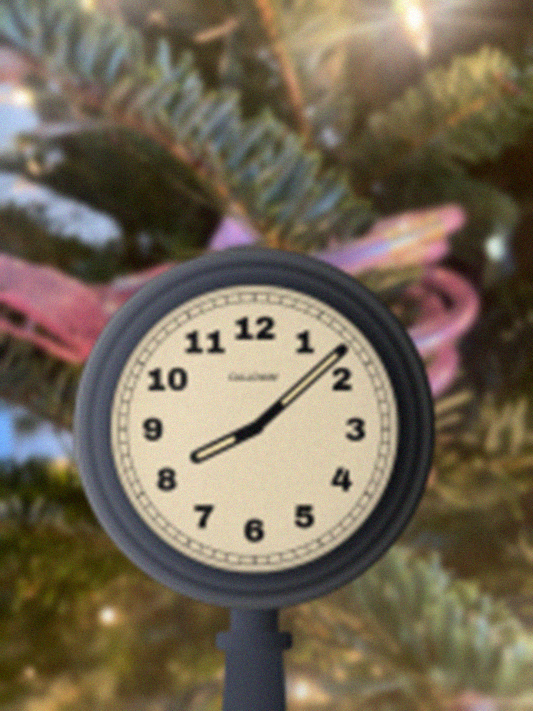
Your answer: **8:08**
